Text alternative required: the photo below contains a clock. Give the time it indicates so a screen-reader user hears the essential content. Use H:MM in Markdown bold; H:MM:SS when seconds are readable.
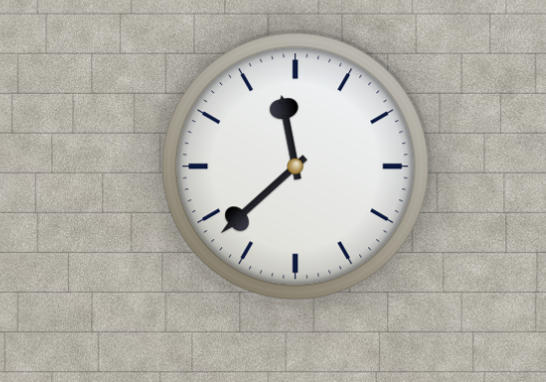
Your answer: **11:38**
